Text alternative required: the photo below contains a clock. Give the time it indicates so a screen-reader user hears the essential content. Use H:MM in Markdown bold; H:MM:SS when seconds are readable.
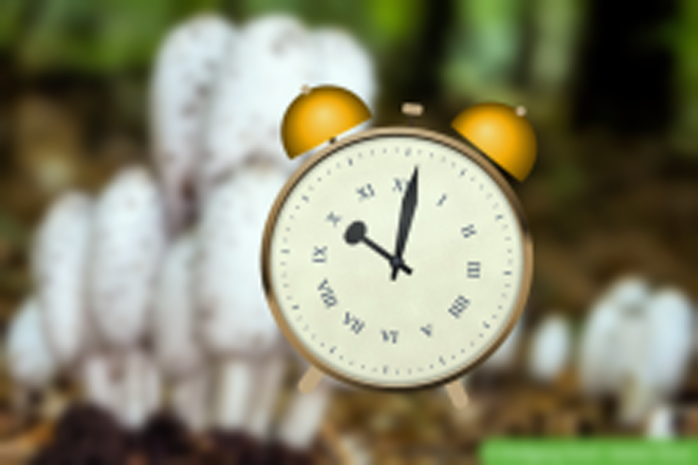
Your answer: **10:01**
